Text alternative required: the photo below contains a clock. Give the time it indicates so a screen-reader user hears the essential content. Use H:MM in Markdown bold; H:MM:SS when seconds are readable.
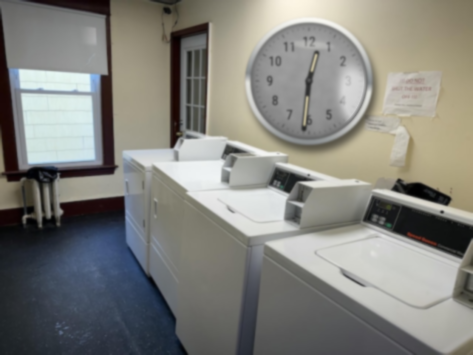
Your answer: **12:31**
